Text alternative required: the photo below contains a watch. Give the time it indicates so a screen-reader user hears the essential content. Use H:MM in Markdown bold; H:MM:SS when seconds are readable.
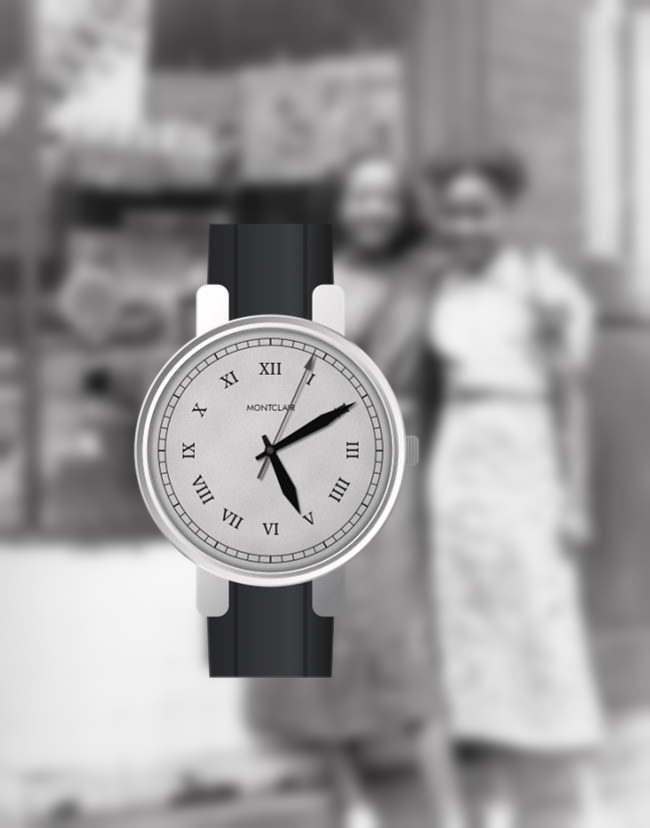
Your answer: **5:10:04**
